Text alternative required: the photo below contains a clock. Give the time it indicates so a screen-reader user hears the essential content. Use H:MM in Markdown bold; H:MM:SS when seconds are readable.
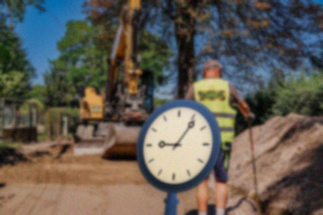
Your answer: **9:06**
